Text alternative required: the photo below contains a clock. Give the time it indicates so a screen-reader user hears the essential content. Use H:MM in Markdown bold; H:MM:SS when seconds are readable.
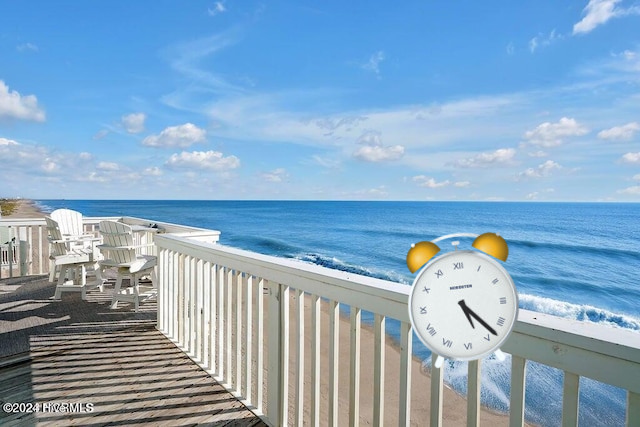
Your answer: **5:23**
